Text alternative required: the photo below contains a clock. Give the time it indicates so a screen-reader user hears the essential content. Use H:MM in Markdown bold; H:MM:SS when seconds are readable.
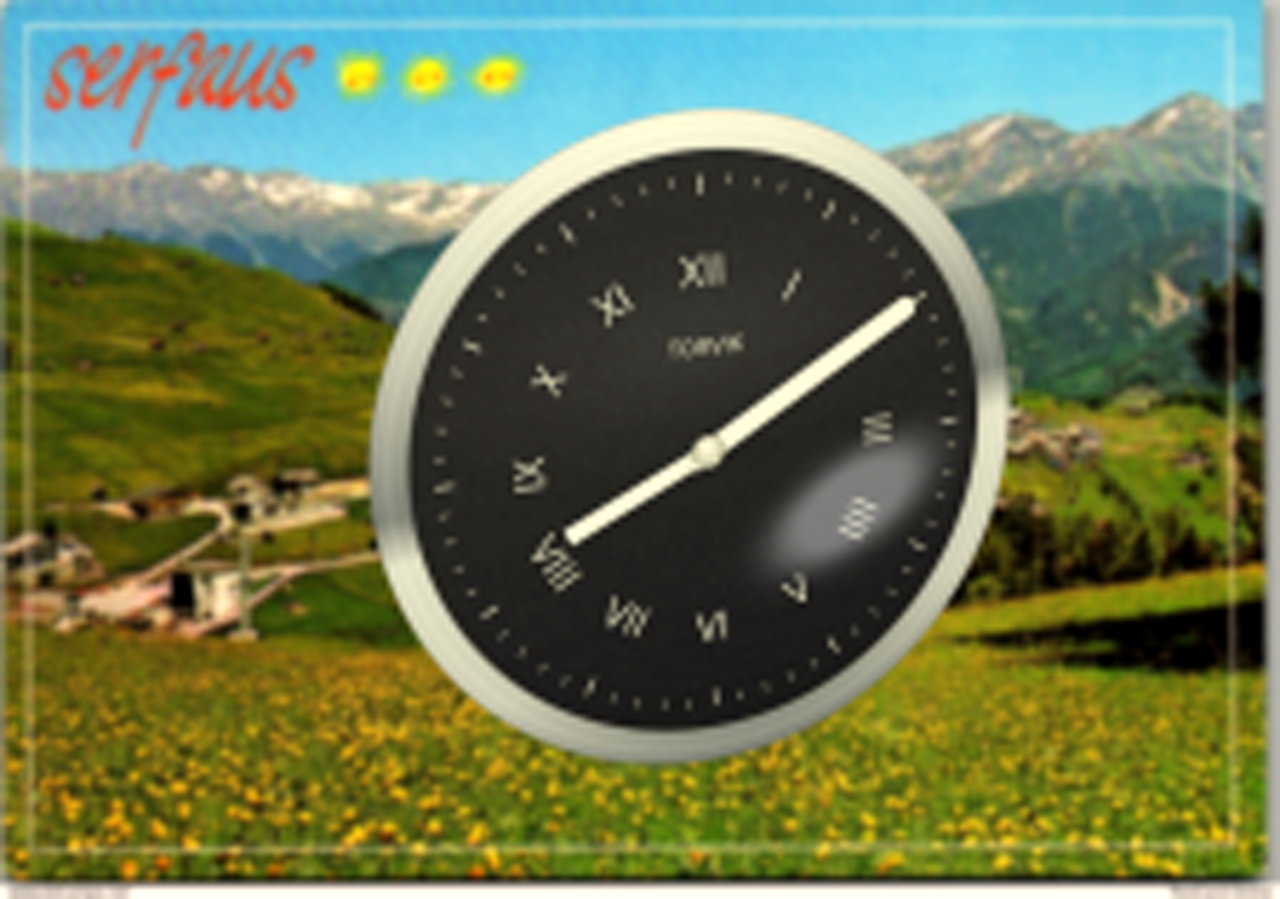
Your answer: **8:10**
